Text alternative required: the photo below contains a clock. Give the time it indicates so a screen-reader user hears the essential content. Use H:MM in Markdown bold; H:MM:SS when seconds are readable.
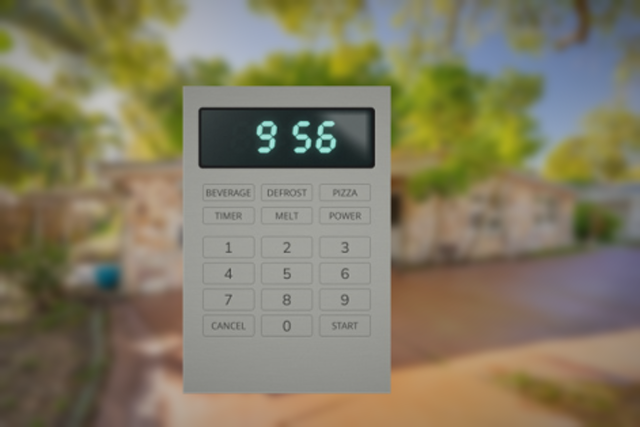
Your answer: **9:56**
